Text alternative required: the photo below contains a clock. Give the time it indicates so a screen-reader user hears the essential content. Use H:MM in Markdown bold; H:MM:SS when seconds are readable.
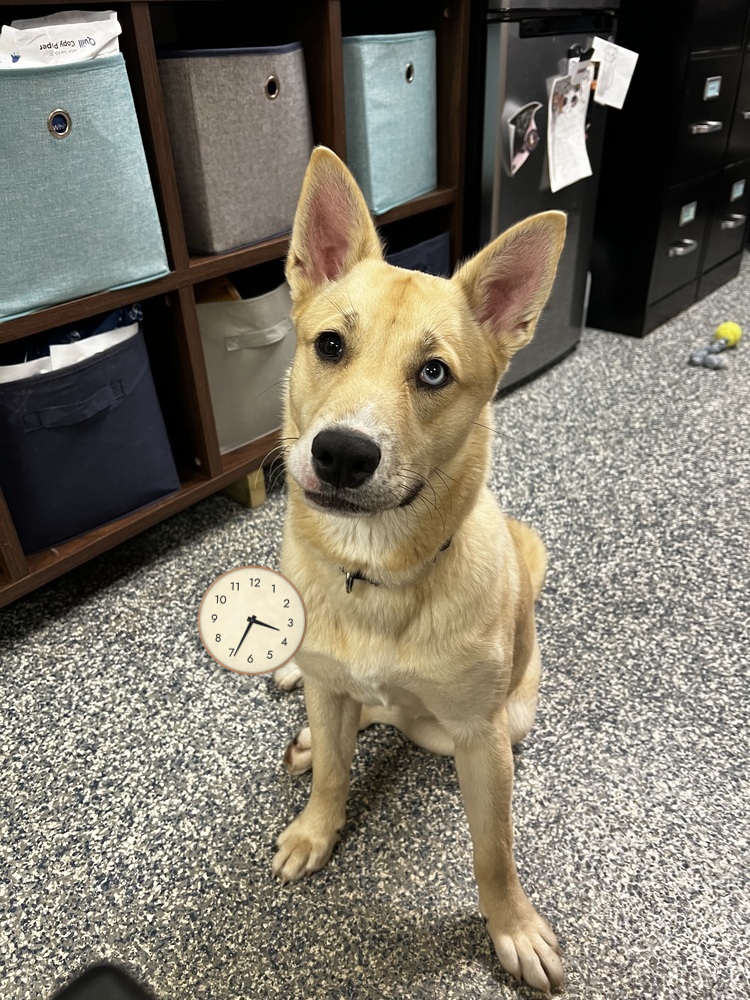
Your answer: **3:34**
